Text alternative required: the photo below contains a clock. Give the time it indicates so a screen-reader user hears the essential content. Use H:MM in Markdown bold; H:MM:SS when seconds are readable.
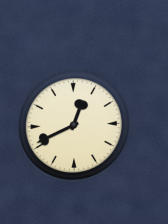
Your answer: **12:41**
